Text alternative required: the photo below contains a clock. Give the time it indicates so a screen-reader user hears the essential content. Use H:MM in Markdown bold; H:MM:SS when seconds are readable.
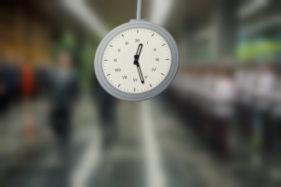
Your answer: **12:27**
